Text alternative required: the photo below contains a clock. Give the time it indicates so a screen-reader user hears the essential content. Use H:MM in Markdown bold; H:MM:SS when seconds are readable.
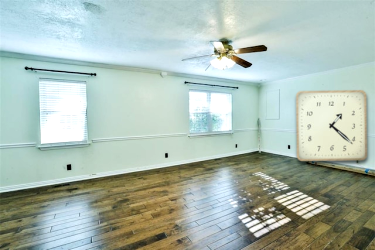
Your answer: **1:22**
